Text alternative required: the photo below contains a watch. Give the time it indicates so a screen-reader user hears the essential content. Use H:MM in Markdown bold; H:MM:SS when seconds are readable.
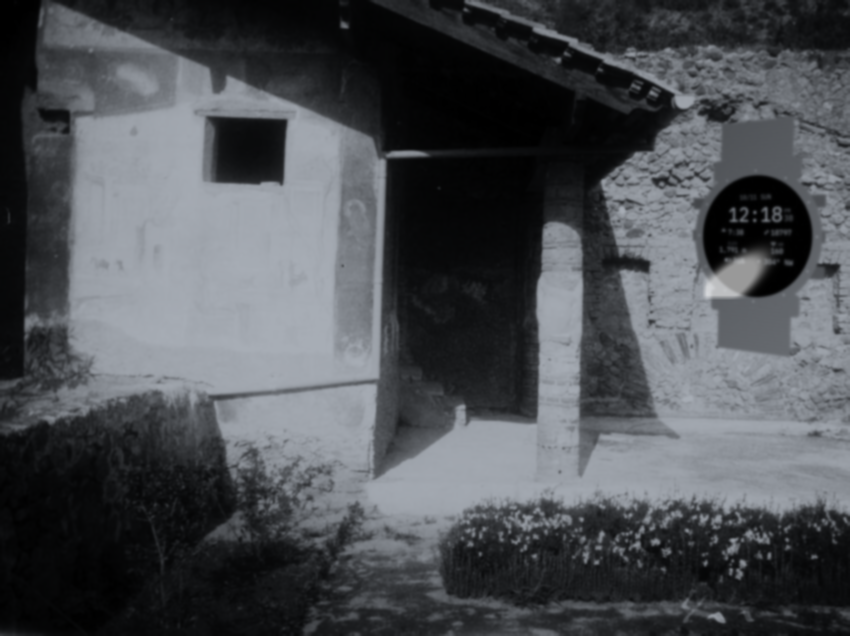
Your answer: **12:18**
